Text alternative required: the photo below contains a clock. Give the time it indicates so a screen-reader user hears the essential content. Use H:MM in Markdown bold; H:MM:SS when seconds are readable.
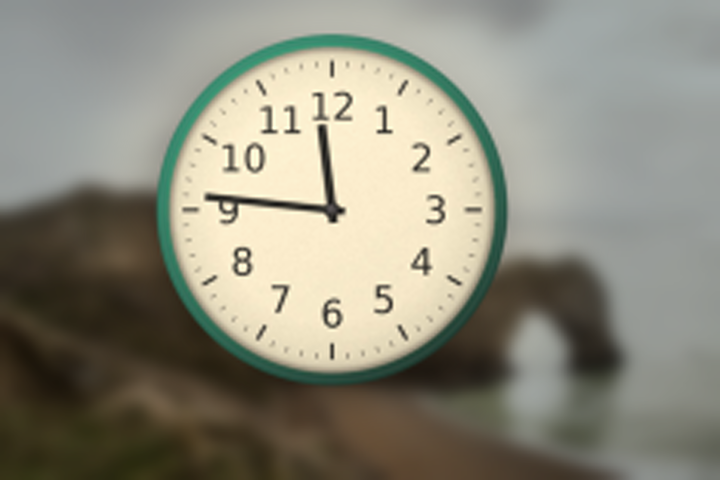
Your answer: **11:46**
